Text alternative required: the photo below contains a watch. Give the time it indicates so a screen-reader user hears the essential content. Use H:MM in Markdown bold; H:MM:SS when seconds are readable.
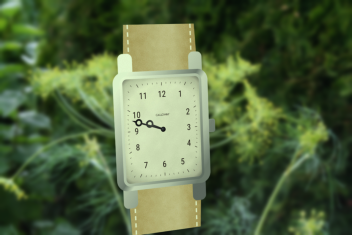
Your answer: **9:48**
